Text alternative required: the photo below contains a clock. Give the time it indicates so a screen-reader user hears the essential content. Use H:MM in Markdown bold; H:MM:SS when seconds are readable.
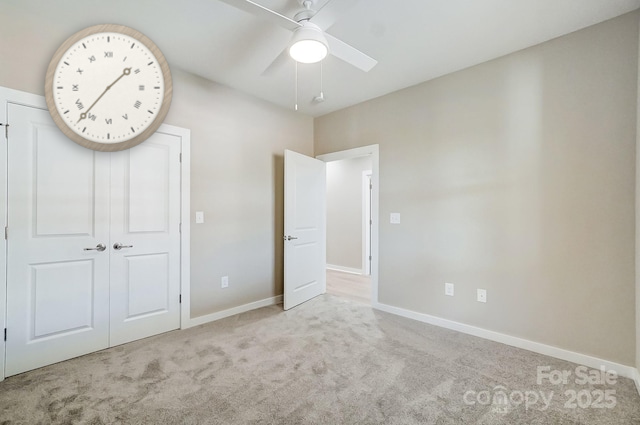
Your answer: **1:37**
